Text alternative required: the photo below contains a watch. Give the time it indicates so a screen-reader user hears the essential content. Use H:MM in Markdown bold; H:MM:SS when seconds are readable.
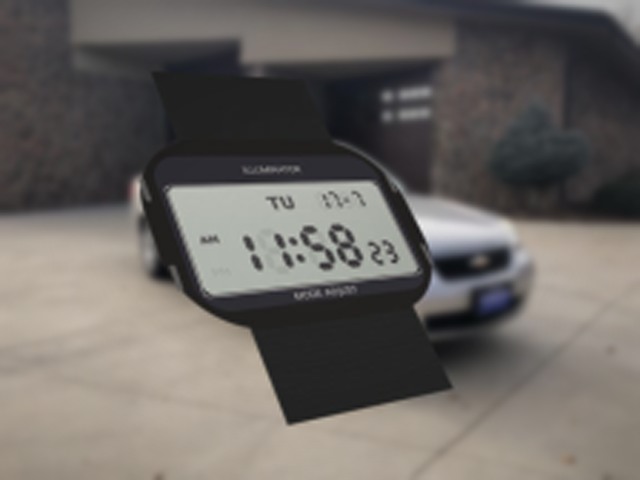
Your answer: **11:58:23**
